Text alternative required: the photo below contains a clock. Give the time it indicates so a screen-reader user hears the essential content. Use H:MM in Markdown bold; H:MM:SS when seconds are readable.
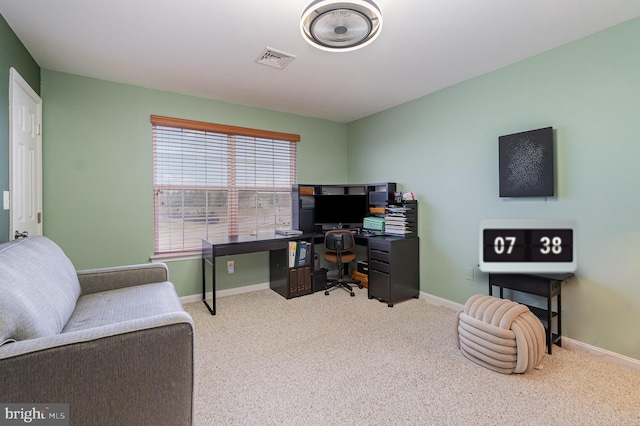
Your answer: **7:38**
